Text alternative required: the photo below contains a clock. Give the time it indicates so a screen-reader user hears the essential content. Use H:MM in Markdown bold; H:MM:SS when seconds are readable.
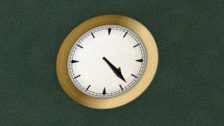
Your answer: **4:23**
